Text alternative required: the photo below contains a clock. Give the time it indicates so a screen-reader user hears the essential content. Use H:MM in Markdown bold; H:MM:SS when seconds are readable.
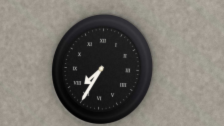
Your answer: **7:35**
